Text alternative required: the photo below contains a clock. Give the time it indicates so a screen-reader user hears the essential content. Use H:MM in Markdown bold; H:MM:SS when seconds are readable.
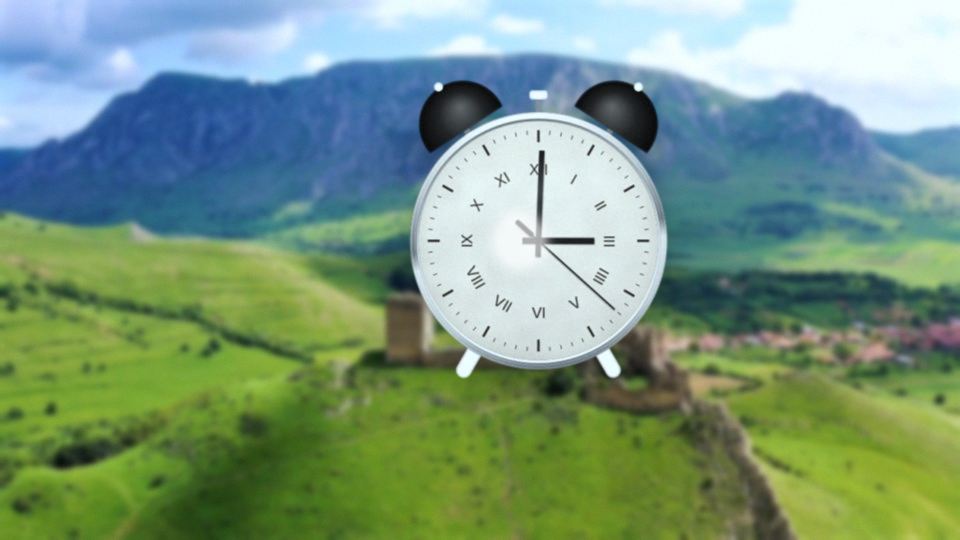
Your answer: **3:00:22**
